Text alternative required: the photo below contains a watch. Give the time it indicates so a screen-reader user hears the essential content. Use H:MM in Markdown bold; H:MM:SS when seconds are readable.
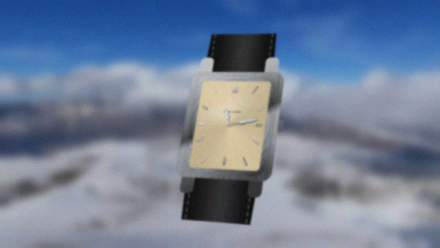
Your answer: **11:13**
